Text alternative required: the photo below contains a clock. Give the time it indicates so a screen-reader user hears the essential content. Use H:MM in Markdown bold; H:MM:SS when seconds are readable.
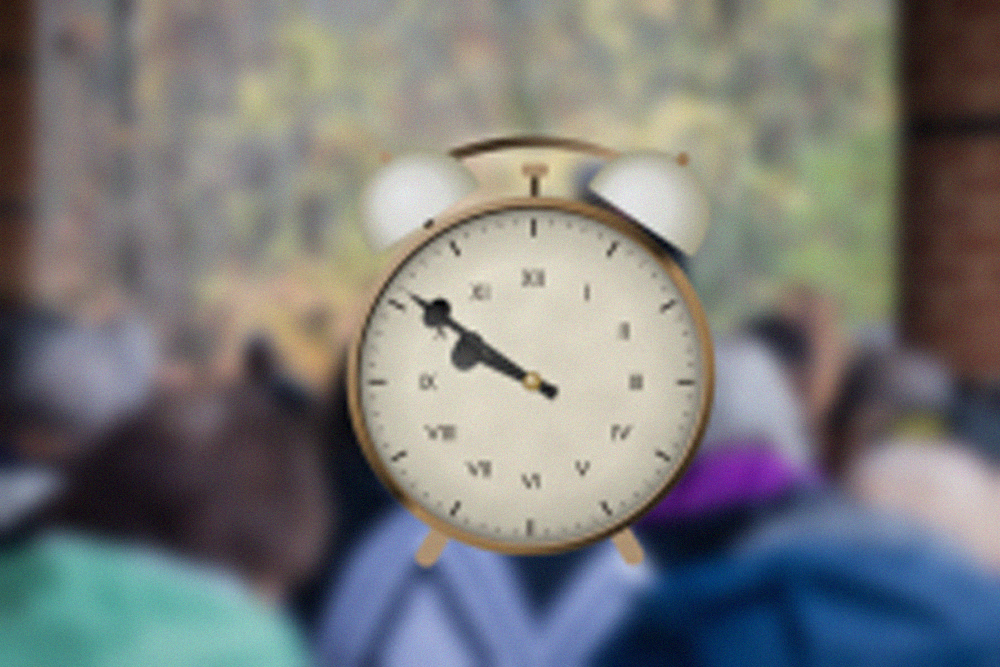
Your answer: **9:51**
